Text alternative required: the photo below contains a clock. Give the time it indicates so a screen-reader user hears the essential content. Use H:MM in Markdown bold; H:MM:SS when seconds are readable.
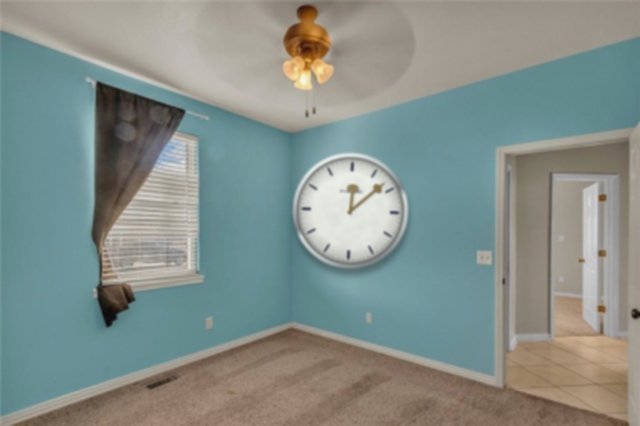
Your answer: **12:08**
